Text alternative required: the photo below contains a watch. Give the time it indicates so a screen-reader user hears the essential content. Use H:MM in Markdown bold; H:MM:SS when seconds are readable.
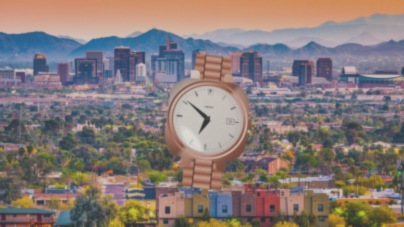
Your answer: **6:51**
